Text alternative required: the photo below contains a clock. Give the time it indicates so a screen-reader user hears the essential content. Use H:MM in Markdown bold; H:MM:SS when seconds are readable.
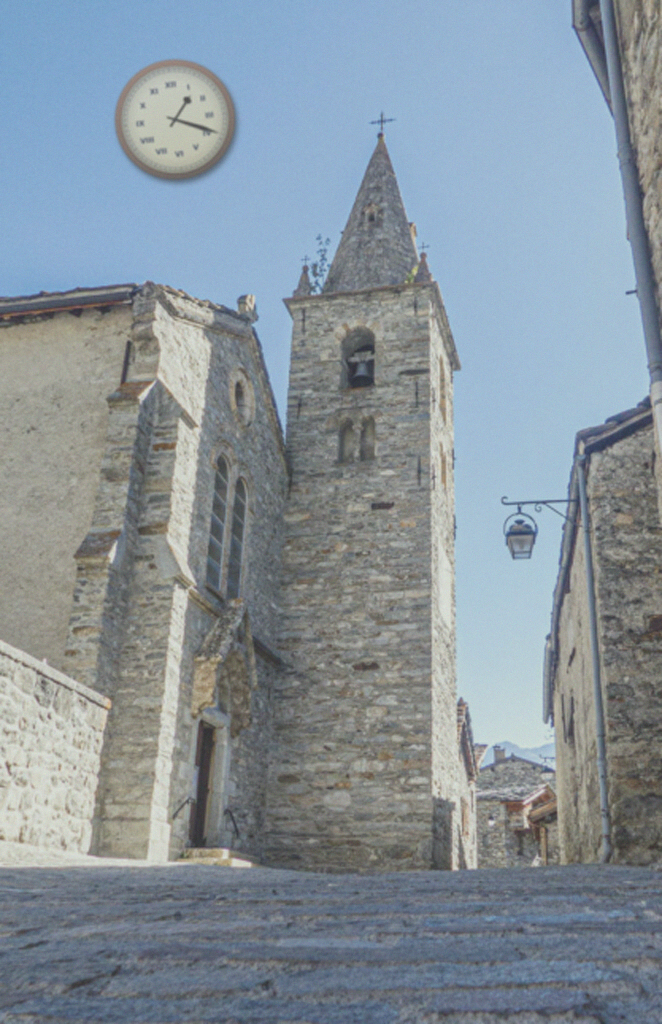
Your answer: **1:19**
